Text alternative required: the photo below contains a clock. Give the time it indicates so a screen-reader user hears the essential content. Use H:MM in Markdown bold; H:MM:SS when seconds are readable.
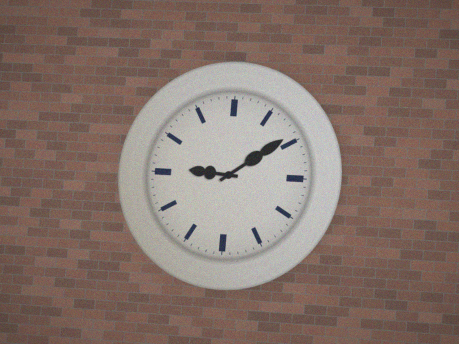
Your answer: **9:09**
